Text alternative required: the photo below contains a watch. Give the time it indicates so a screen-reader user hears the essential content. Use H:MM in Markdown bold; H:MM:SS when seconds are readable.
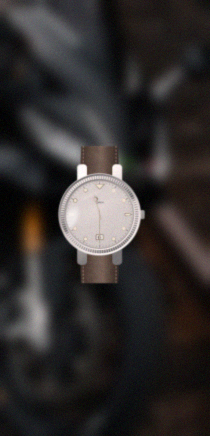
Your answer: **11:30**
